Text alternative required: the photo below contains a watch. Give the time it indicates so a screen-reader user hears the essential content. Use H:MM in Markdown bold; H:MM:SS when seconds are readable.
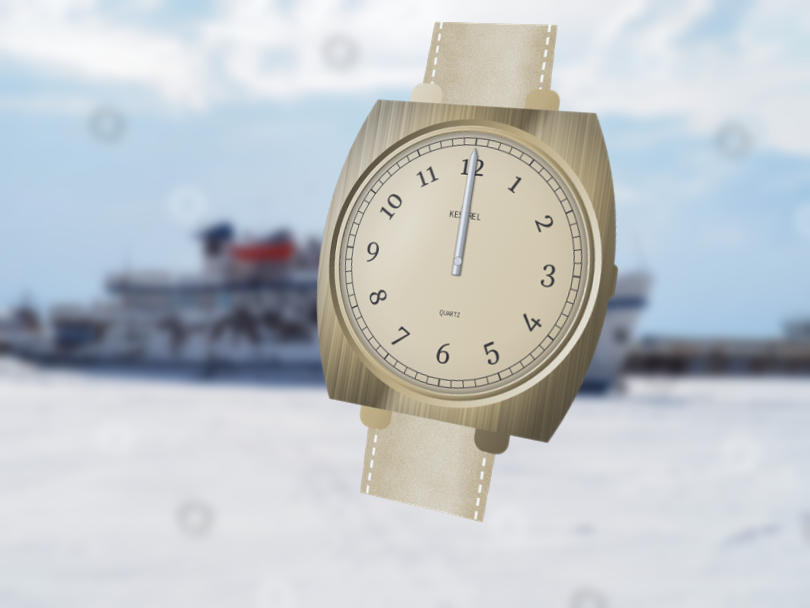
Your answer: **12:00**
